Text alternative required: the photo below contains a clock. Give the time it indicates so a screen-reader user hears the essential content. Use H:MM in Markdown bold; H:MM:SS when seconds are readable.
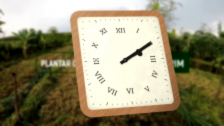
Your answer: **2:10**
